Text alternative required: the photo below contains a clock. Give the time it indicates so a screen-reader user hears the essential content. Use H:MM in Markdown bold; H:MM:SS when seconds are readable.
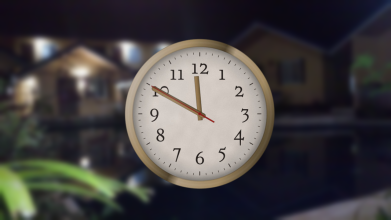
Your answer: **11:49:50**
